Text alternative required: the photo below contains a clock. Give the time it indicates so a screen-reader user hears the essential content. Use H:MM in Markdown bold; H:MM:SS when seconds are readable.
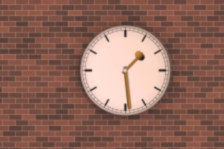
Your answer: **1:29**
